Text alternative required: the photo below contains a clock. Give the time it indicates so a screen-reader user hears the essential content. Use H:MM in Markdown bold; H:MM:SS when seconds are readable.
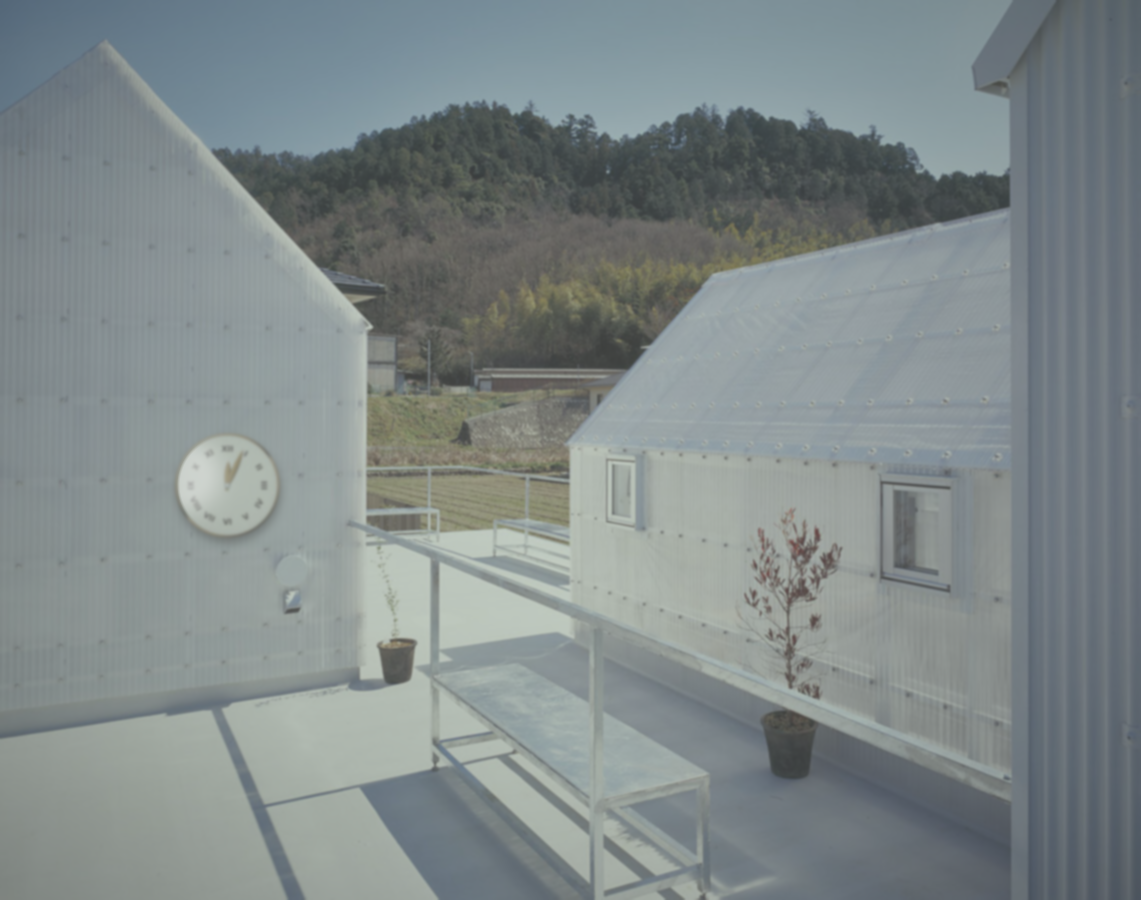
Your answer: **12:04**
